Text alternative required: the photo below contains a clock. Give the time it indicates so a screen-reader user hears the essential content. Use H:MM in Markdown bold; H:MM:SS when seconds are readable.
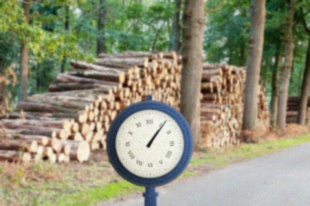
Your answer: **1:06**
